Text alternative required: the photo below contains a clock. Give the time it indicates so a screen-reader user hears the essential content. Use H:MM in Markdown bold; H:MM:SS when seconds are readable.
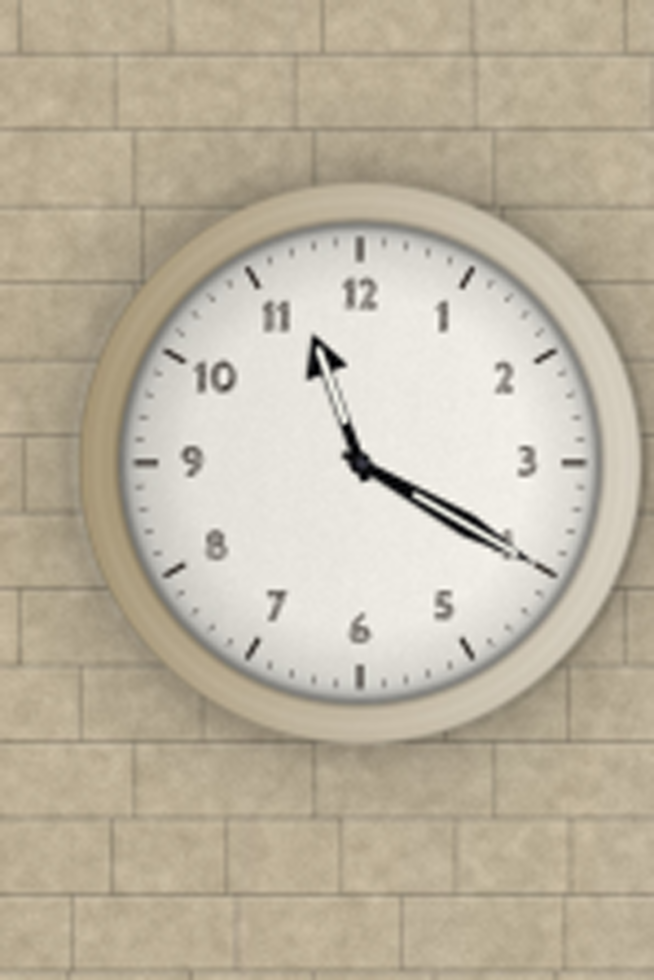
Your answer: **11:20**
